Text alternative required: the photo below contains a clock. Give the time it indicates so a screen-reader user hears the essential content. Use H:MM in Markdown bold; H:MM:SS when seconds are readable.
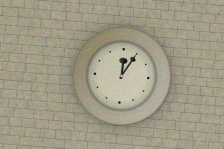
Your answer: **12:05**
